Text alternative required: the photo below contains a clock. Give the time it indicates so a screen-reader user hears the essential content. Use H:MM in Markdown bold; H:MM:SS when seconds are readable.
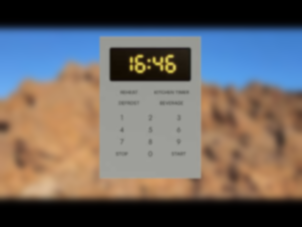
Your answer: **16:46**
